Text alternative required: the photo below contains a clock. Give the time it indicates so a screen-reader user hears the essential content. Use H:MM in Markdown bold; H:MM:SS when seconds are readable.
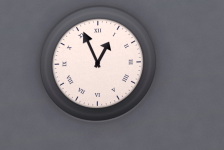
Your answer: **12:56**
